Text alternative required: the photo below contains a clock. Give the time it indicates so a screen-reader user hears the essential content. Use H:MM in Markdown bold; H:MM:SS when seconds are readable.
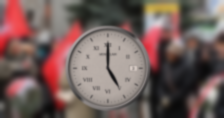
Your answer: **5:00**
